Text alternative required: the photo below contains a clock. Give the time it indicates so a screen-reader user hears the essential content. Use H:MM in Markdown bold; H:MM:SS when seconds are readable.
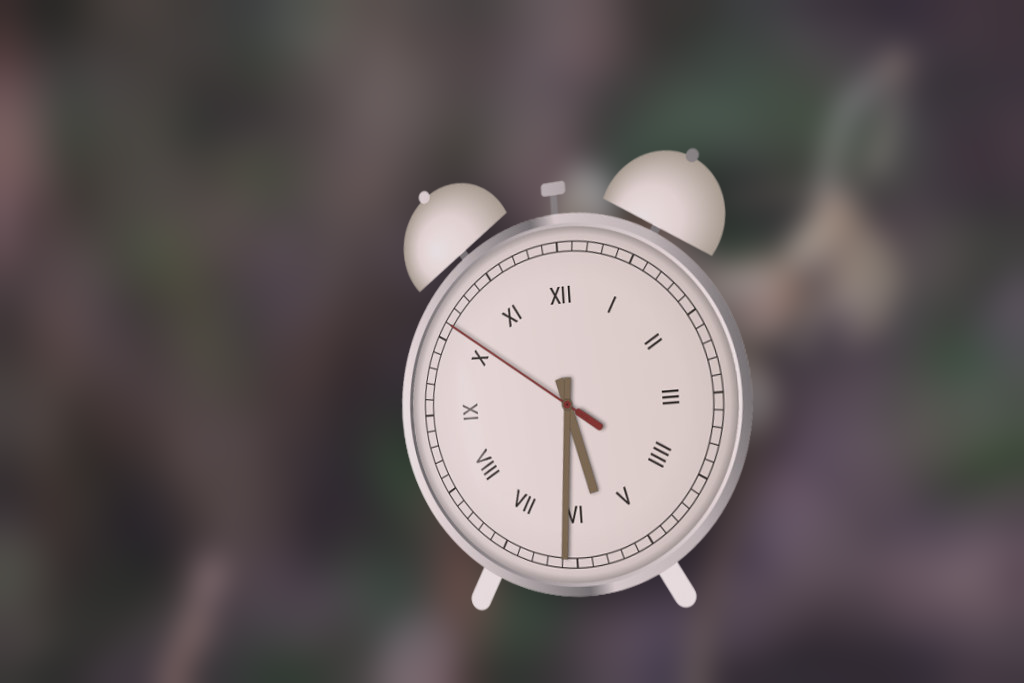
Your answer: **5:30:51**
